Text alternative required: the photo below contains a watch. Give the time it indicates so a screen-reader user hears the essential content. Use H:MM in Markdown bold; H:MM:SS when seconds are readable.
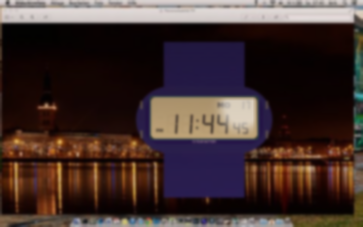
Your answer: **11:44**
